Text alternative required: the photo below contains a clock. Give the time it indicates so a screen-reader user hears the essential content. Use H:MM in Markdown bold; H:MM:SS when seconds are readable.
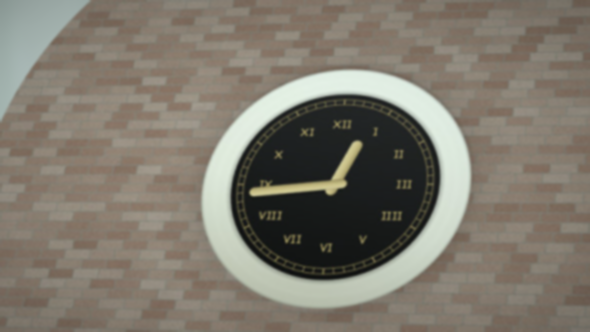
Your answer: **12:44**
